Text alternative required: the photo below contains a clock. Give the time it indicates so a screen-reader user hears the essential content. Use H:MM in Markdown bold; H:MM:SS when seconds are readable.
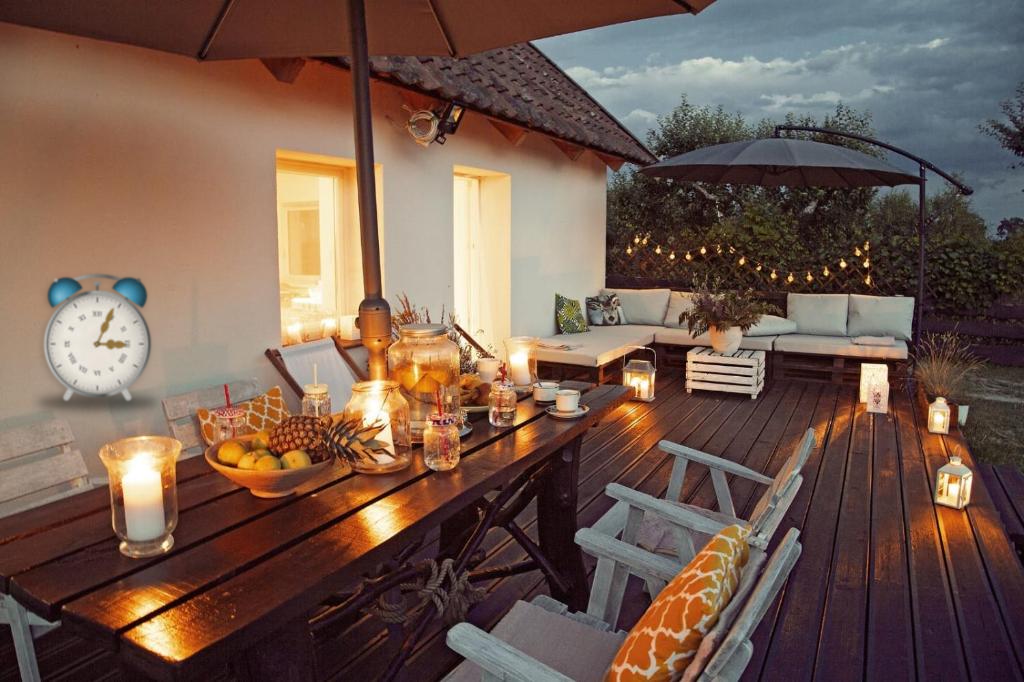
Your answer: **3:04**
